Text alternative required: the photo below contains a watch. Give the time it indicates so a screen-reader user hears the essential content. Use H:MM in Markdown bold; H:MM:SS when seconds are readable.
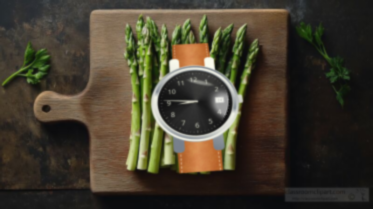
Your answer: **8:46**
